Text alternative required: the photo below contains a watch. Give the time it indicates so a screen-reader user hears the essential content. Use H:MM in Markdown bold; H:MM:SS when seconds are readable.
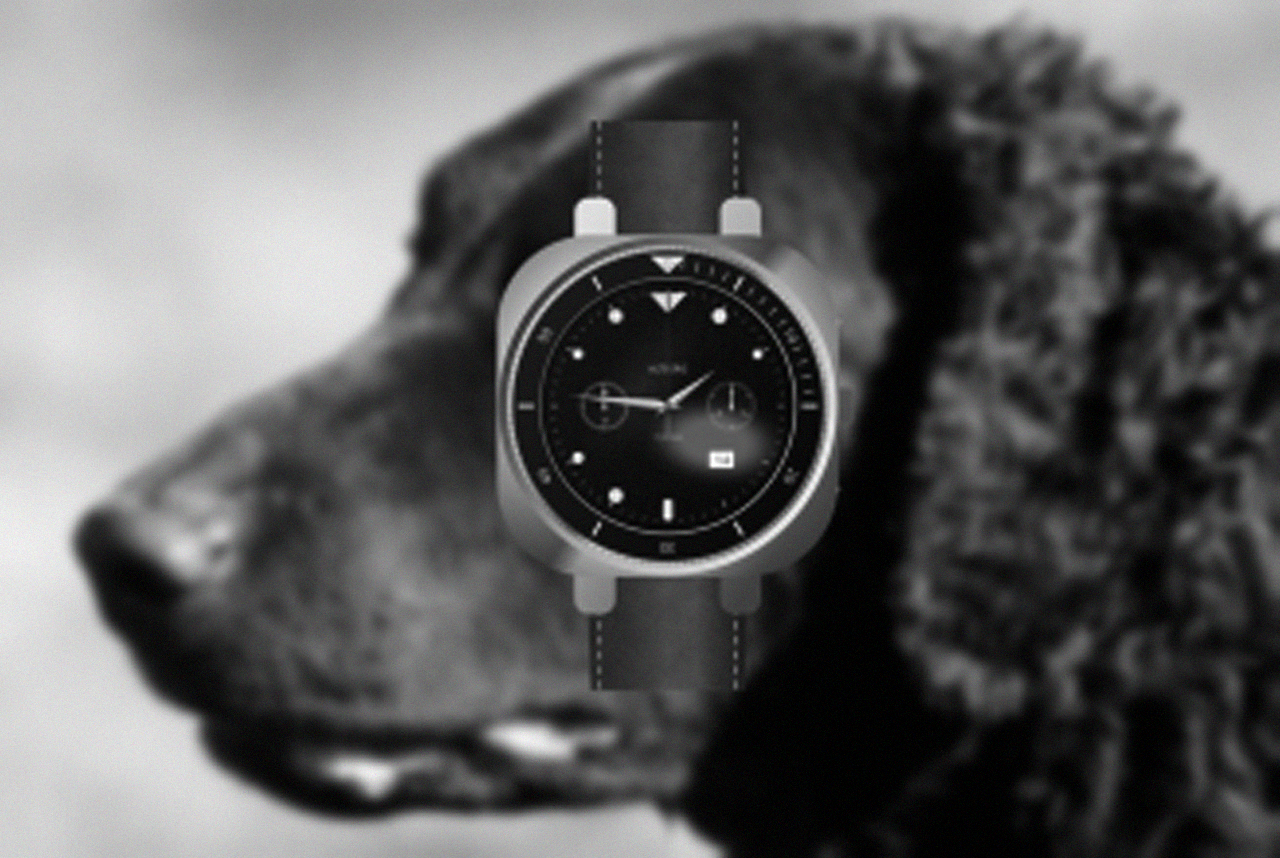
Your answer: **1:46**
